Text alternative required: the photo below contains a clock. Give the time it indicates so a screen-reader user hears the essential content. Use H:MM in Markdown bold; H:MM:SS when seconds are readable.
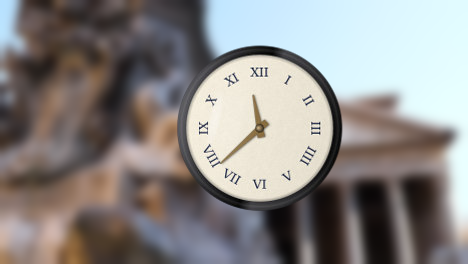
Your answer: **11:38**
